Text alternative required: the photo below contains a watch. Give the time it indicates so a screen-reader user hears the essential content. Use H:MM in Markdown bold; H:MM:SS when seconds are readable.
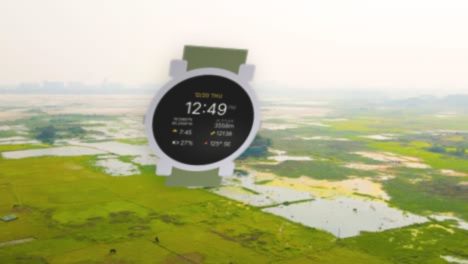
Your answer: **12:49**
